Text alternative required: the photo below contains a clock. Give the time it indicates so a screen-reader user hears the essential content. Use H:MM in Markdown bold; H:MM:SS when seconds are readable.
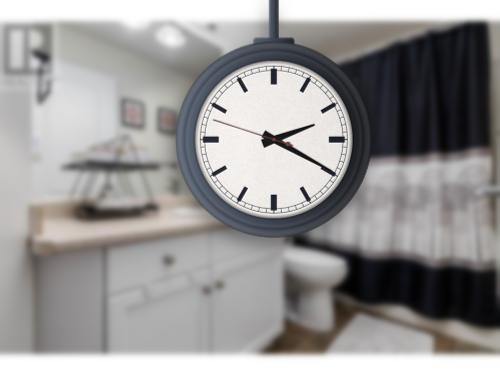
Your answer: **2:19:48**
